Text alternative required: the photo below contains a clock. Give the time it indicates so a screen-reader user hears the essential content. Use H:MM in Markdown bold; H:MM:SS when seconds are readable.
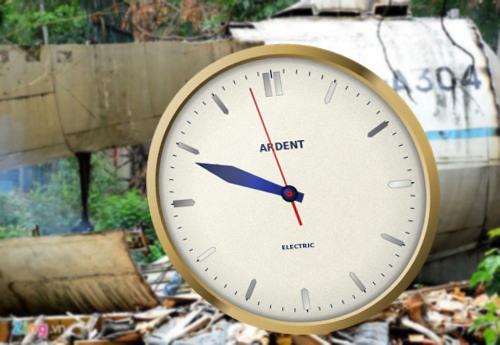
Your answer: **9:48:58**
